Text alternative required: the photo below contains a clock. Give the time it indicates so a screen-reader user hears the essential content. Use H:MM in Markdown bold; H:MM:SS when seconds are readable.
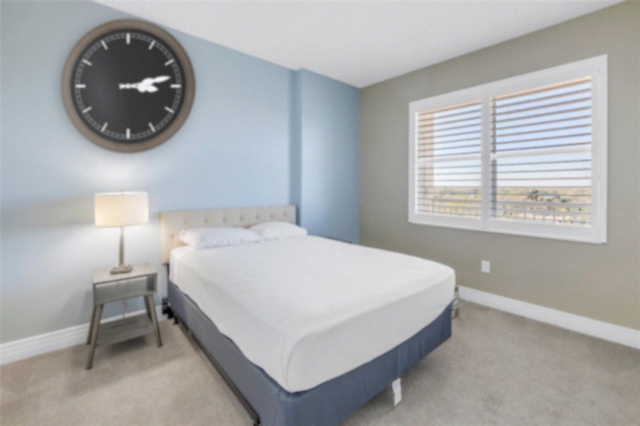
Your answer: **3:13**
